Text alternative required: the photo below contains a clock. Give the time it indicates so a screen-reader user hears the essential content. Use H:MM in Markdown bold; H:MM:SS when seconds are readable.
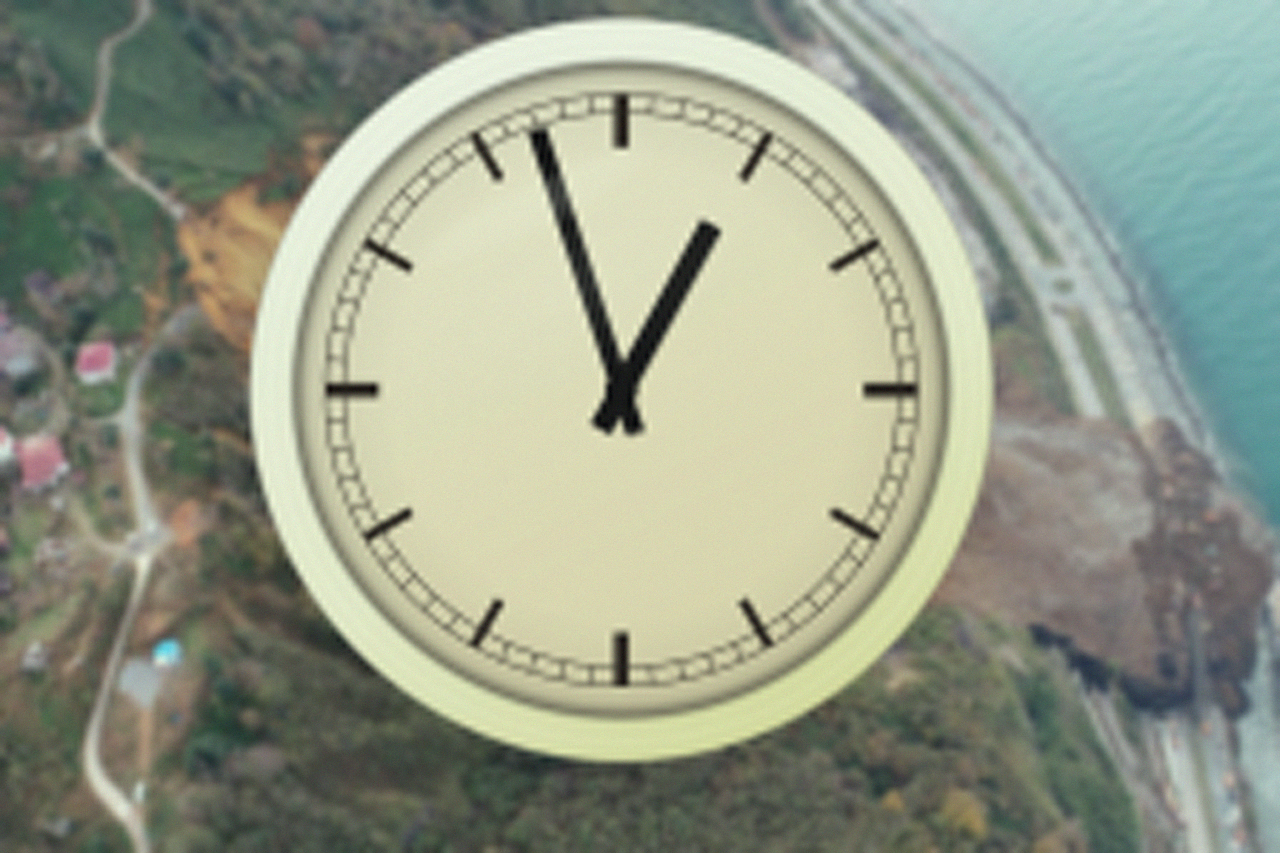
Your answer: **12:57**
